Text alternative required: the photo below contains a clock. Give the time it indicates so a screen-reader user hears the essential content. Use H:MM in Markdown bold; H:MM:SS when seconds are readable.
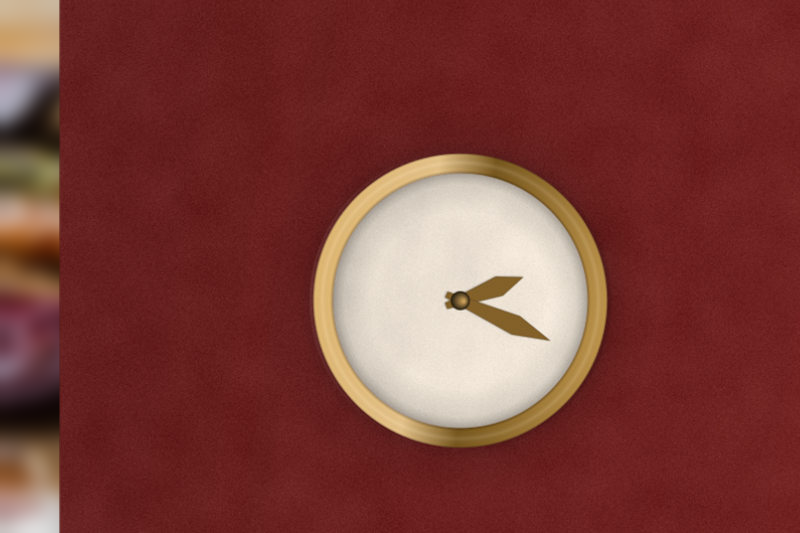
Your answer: **2:19**
